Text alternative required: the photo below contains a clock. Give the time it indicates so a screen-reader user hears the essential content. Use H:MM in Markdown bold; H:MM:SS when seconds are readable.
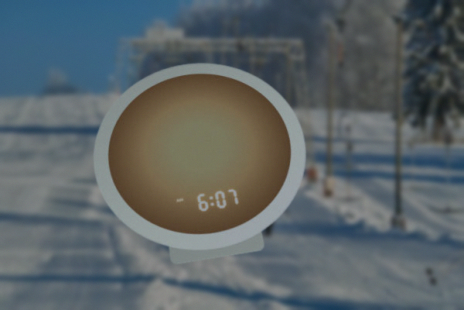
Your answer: **6:07**
